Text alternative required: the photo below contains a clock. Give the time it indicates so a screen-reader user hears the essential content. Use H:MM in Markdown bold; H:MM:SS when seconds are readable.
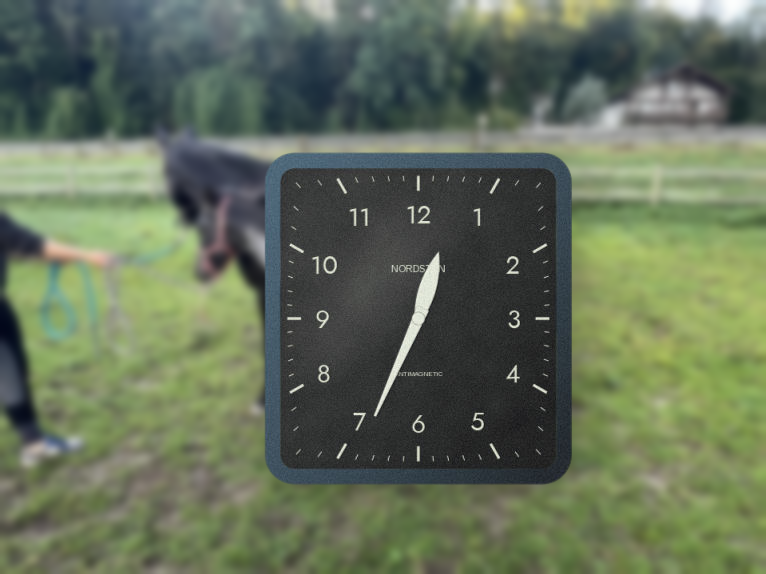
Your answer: **12:34**
